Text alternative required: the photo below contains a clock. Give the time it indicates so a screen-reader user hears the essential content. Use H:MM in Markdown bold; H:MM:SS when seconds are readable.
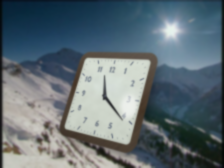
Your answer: **11:21**
